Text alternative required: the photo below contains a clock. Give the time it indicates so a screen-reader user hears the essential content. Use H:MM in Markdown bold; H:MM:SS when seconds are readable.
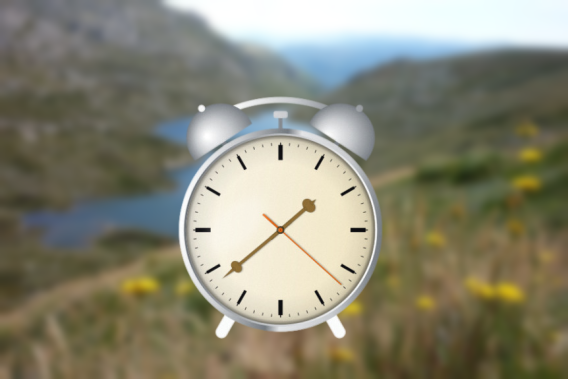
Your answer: **1:38:22**
